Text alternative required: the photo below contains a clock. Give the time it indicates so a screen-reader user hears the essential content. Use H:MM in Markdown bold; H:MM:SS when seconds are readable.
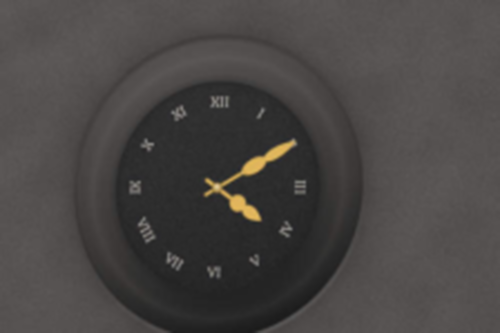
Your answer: **4:10**
